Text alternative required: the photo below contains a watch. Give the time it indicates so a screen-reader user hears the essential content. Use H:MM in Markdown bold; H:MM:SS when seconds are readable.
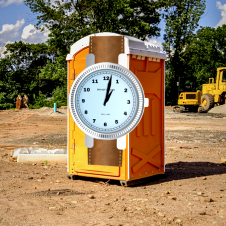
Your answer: **1:02**
